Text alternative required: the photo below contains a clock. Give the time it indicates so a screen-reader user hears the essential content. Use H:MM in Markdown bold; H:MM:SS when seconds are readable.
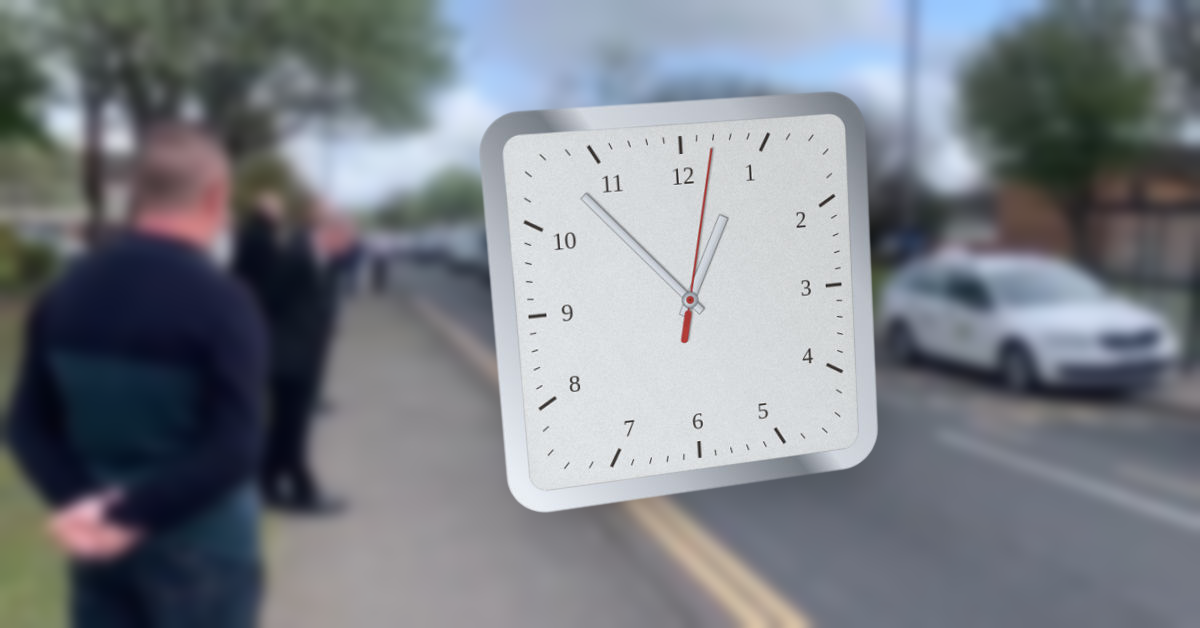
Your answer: **12:53:02**
